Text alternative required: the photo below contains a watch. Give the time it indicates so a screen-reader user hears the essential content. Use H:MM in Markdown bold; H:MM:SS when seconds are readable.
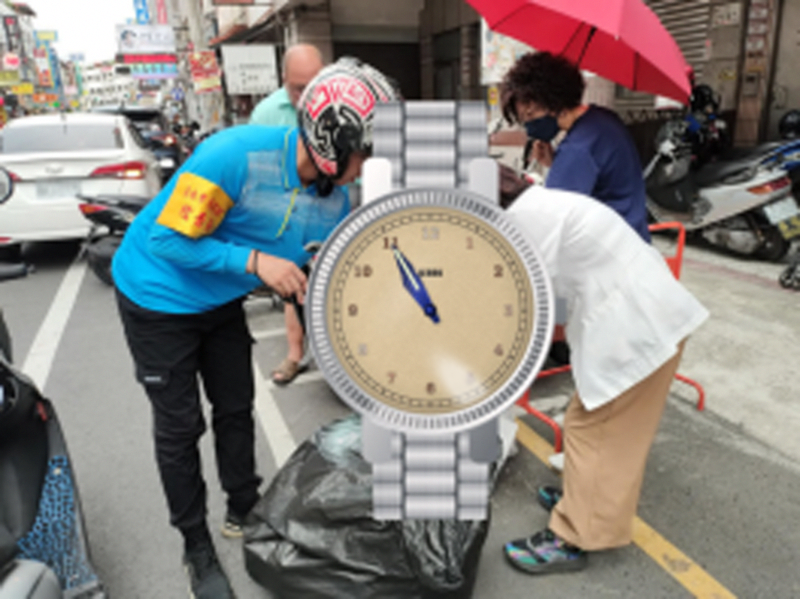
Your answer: **10:55**
